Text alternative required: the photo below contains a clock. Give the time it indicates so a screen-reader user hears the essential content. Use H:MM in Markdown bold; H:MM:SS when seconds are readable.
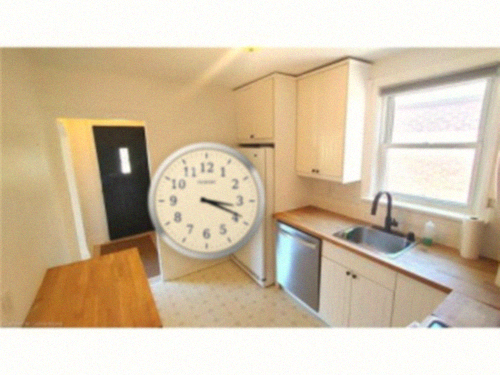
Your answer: **3:19**
